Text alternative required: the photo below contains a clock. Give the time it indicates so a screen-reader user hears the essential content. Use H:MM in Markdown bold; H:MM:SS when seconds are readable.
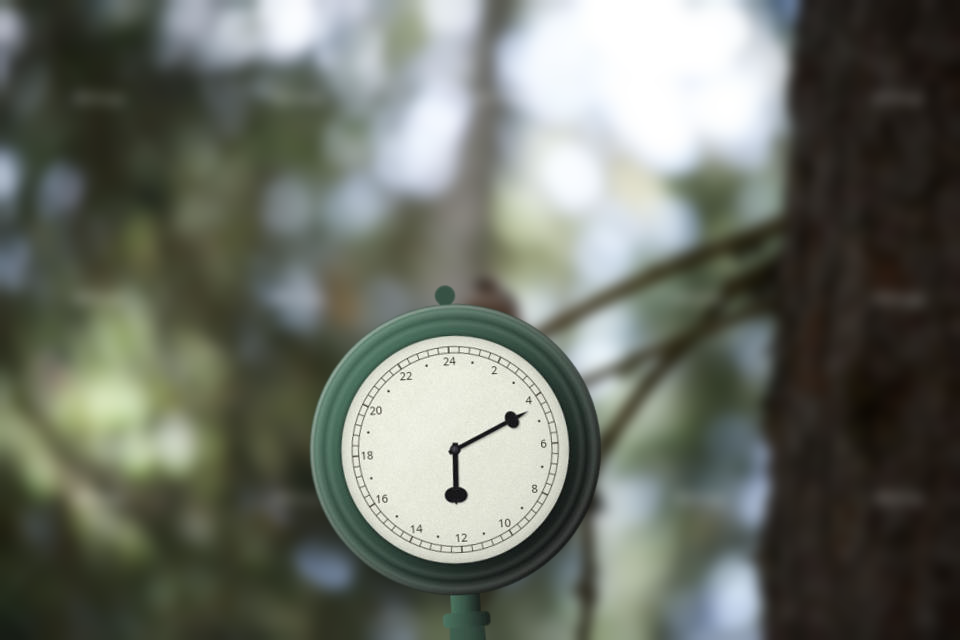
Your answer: **12:11**
